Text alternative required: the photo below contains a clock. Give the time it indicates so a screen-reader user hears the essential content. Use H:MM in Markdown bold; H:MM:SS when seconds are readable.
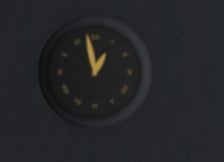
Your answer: **12:58**
